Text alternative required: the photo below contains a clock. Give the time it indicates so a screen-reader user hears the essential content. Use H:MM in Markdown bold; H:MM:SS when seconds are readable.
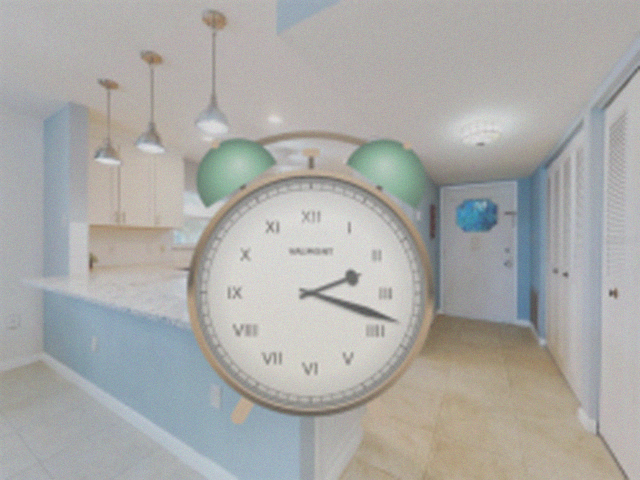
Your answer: **2:18**
